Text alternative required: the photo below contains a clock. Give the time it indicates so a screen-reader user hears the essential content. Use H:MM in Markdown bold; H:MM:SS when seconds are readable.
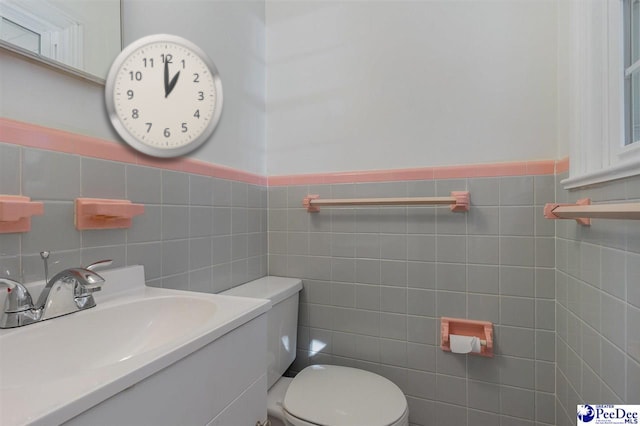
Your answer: **1:00**
